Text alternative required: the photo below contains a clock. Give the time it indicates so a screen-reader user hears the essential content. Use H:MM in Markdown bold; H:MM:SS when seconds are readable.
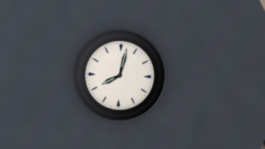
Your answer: **8:02**
